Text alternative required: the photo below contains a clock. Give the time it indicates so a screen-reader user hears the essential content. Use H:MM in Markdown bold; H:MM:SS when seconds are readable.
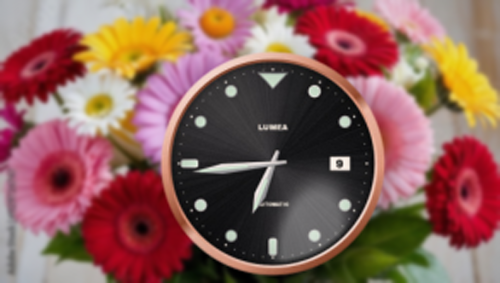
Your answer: **6:44**
